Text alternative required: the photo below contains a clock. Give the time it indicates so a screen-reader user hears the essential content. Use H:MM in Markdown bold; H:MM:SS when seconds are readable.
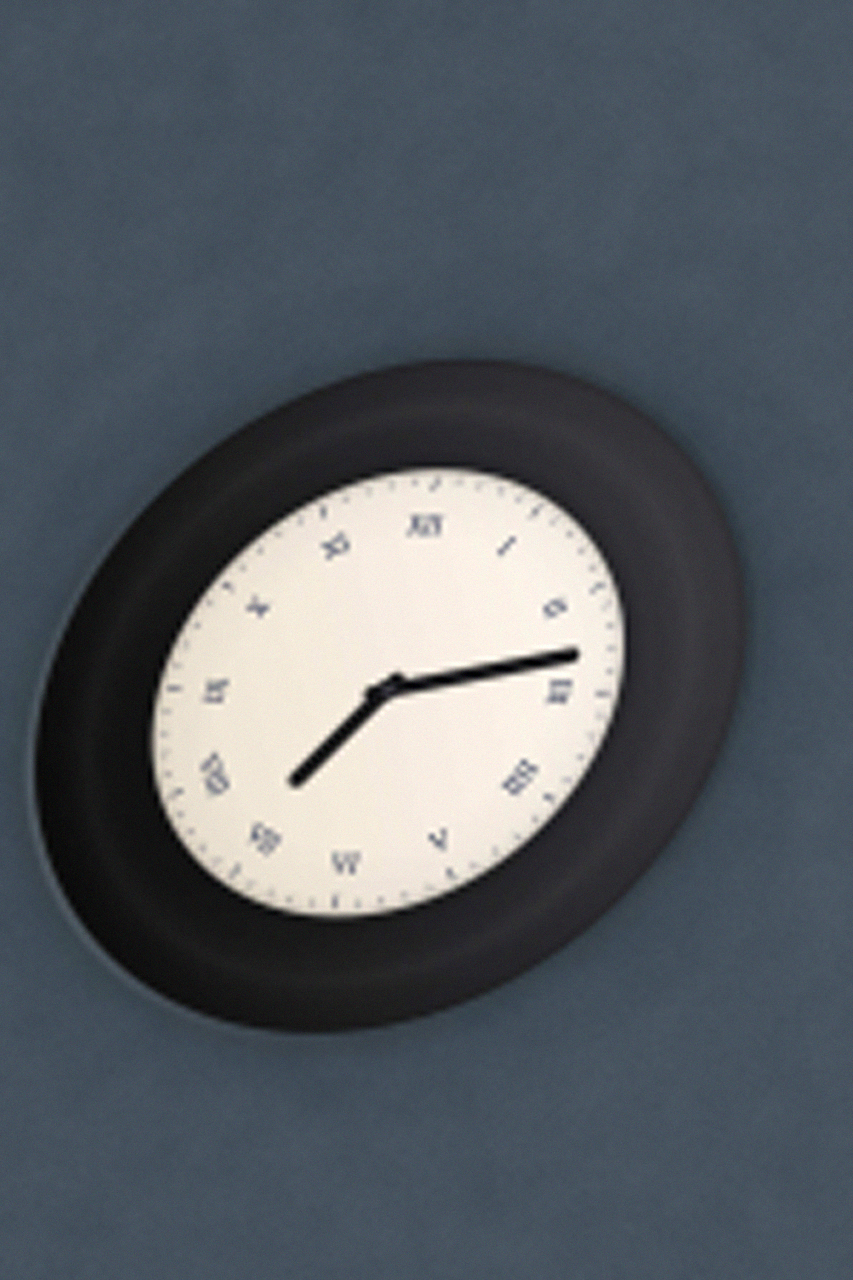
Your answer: **7:13**
